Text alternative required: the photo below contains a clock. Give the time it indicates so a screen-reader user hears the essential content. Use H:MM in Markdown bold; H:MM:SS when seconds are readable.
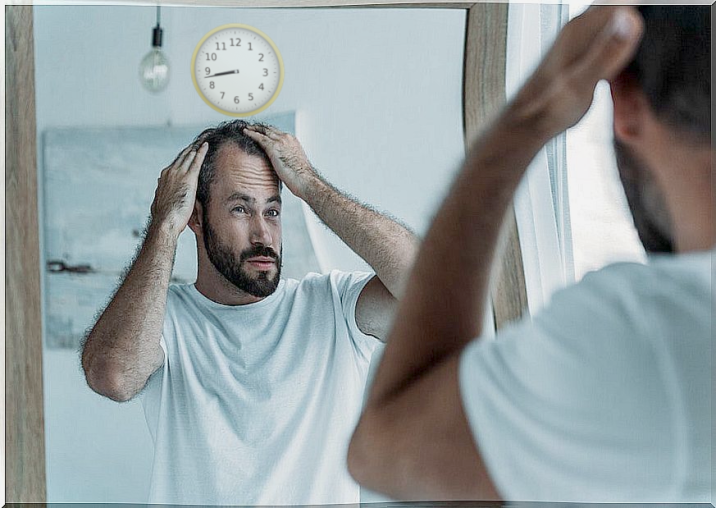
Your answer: **8:43**
